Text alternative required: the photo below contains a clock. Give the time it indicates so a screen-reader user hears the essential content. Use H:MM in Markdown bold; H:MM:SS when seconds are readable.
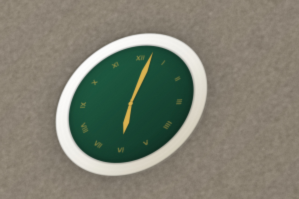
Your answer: **6:02**
